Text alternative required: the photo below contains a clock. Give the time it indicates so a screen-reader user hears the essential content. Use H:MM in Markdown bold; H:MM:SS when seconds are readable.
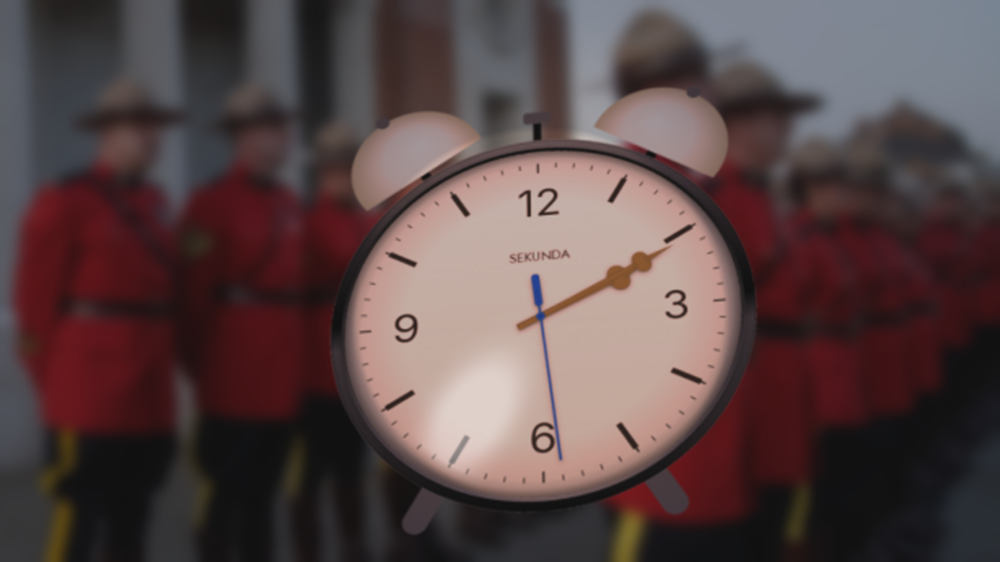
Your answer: **2:10:29**
